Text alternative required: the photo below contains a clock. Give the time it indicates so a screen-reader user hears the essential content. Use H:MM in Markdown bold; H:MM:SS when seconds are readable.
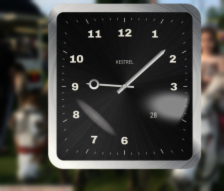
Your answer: **9:08**
